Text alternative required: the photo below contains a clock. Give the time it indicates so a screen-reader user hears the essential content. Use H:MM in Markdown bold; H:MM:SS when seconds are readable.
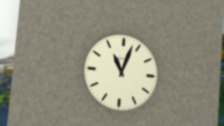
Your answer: **11:03**
